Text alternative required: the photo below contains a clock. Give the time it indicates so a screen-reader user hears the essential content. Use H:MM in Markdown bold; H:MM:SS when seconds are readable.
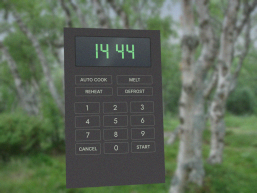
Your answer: **14:44**
